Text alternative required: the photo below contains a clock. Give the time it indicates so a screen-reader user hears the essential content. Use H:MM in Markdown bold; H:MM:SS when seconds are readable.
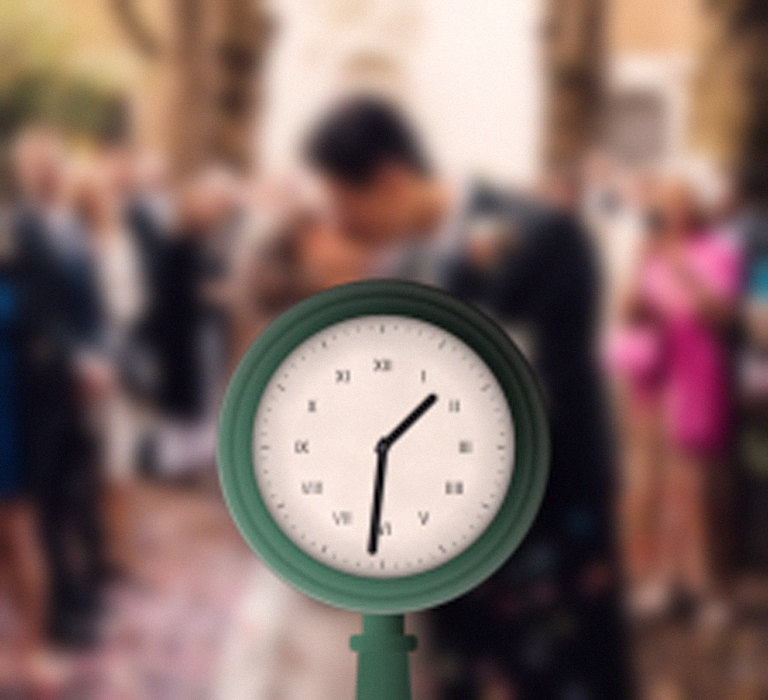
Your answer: **1:31**
